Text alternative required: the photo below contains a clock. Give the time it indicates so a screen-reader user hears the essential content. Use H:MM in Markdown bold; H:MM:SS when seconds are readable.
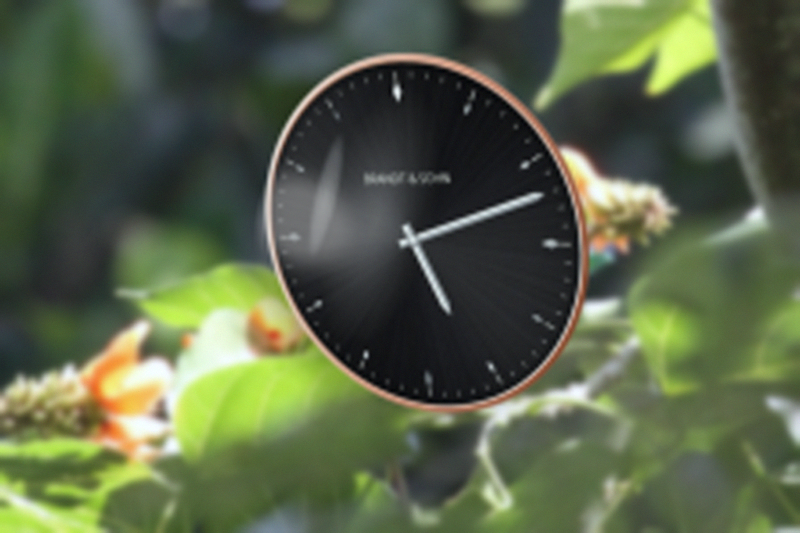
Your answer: **5:12**
